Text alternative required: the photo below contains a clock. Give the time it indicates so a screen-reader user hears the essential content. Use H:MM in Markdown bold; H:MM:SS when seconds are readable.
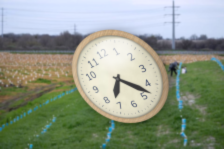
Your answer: **7:23**
